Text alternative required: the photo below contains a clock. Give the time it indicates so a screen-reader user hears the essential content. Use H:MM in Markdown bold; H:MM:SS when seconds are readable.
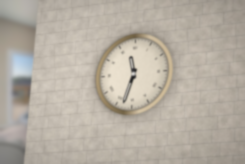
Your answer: **11:33**
